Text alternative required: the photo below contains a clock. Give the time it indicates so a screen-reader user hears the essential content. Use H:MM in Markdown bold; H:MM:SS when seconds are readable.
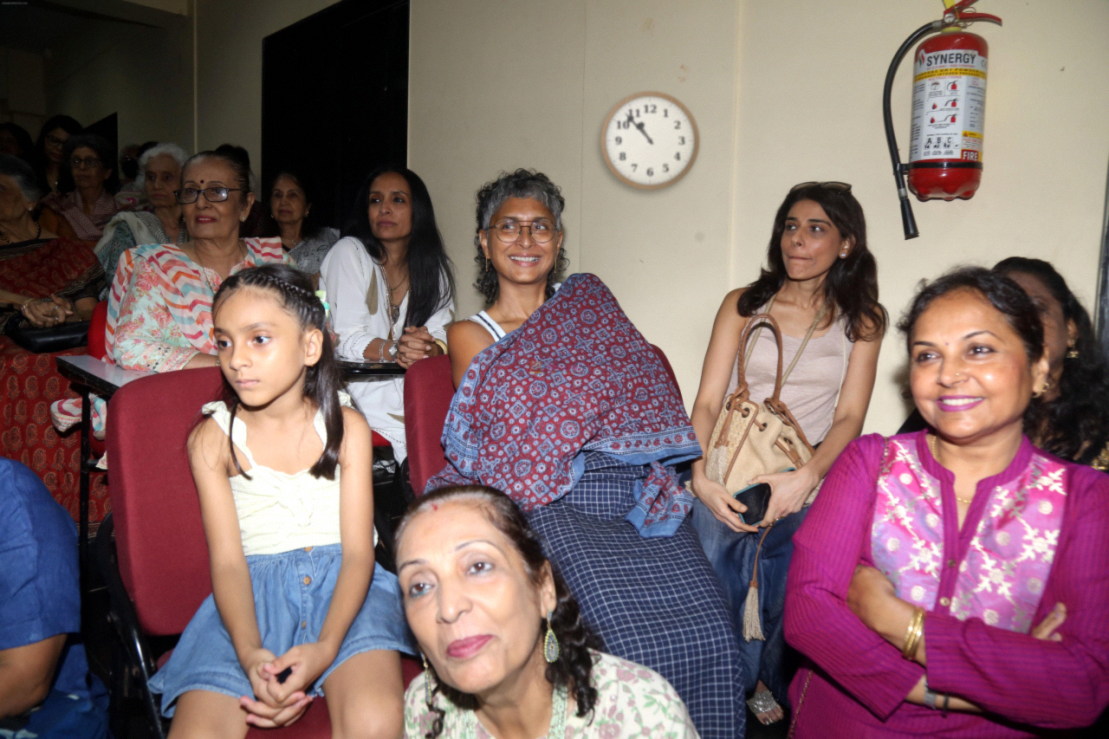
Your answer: **10:53**
